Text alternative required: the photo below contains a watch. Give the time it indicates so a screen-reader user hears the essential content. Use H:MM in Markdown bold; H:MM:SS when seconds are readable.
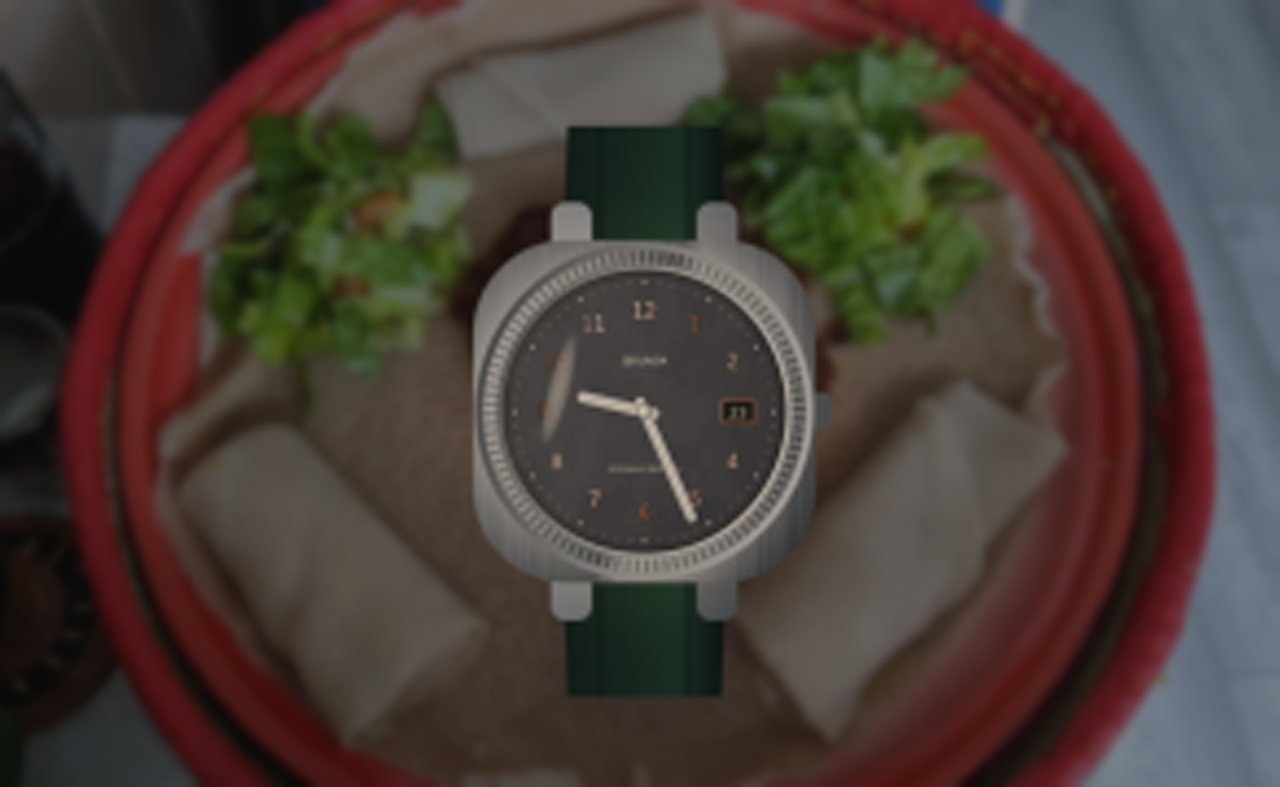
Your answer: **9:26**
